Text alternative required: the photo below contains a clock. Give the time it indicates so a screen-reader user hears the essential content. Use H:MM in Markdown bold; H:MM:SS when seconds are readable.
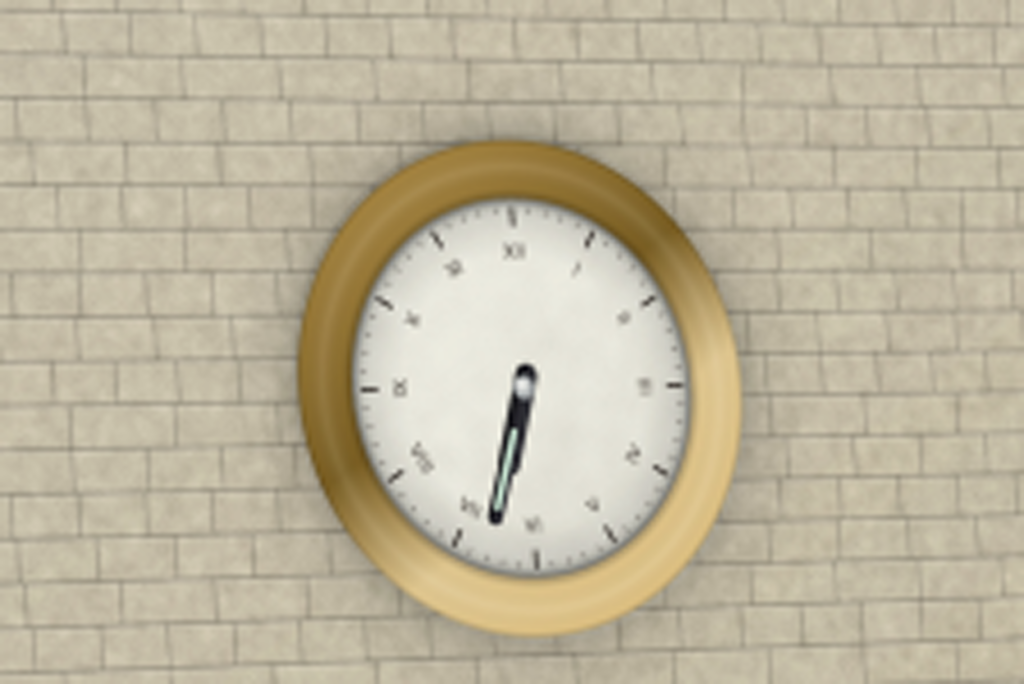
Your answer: **6:33**
